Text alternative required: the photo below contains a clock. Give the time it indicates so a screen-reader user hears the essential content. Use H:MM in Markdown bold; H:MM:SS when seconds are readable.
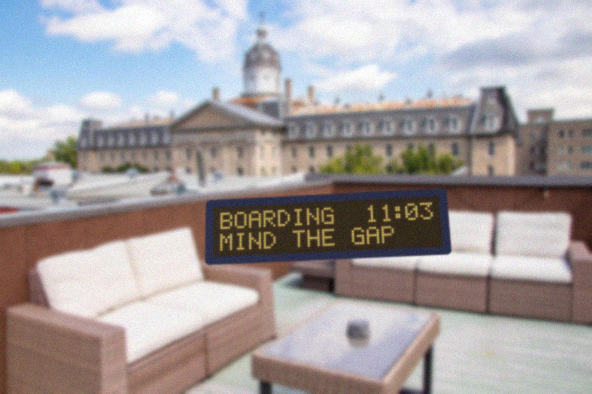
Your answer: **11:03**
